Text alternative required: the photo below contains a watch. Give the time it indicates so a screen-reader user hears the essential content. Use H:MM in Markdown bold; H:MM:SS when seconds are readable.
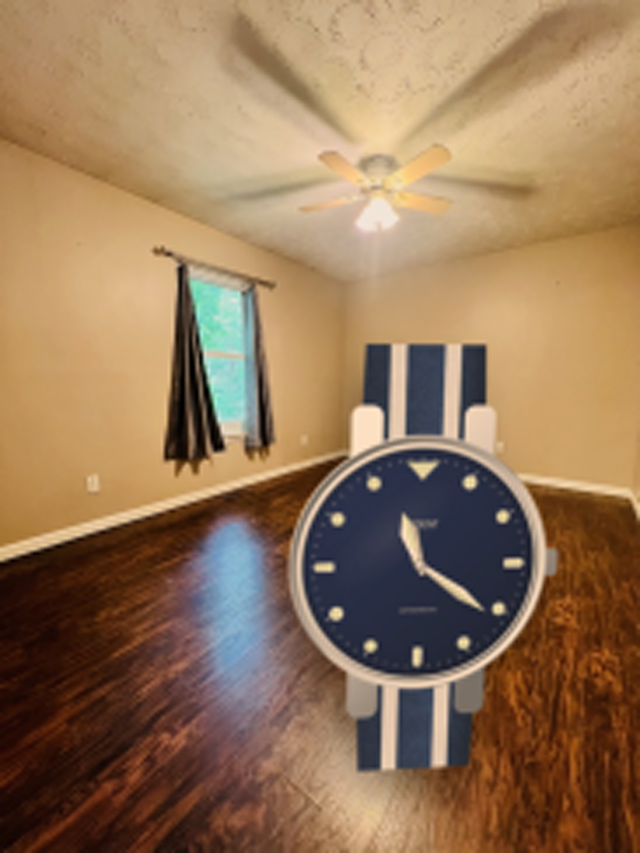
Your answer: **11:21**
